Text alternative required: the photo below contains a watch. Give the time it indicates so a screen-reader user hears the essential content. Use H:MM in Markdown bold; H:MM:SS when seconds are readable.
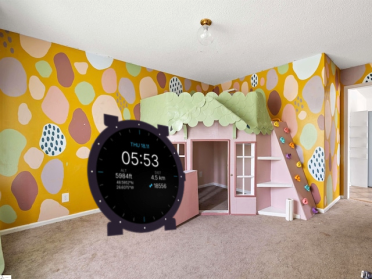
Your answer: **5:53**
